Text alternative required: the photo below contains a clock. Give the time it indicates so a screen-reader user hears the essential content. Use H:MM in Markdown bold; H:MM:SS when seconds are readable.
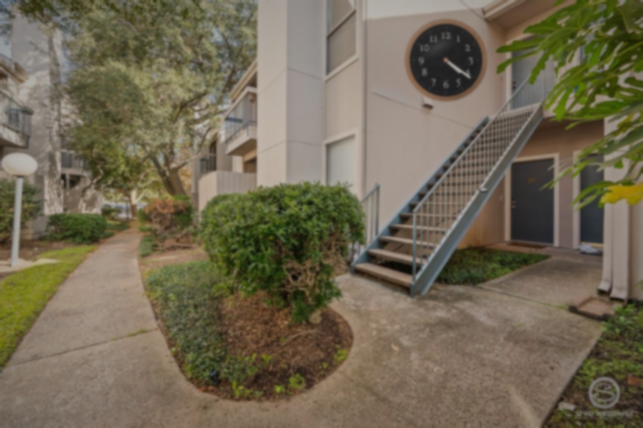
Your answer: **4:21**
